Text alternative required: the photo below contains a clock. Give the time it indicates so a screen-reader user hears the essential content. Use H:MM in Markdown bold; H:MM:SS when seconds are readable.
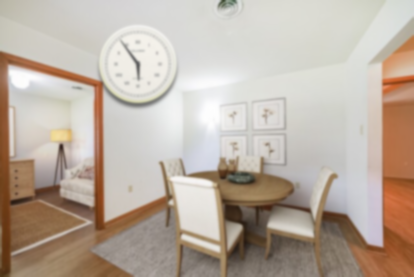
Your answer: **5:54**
